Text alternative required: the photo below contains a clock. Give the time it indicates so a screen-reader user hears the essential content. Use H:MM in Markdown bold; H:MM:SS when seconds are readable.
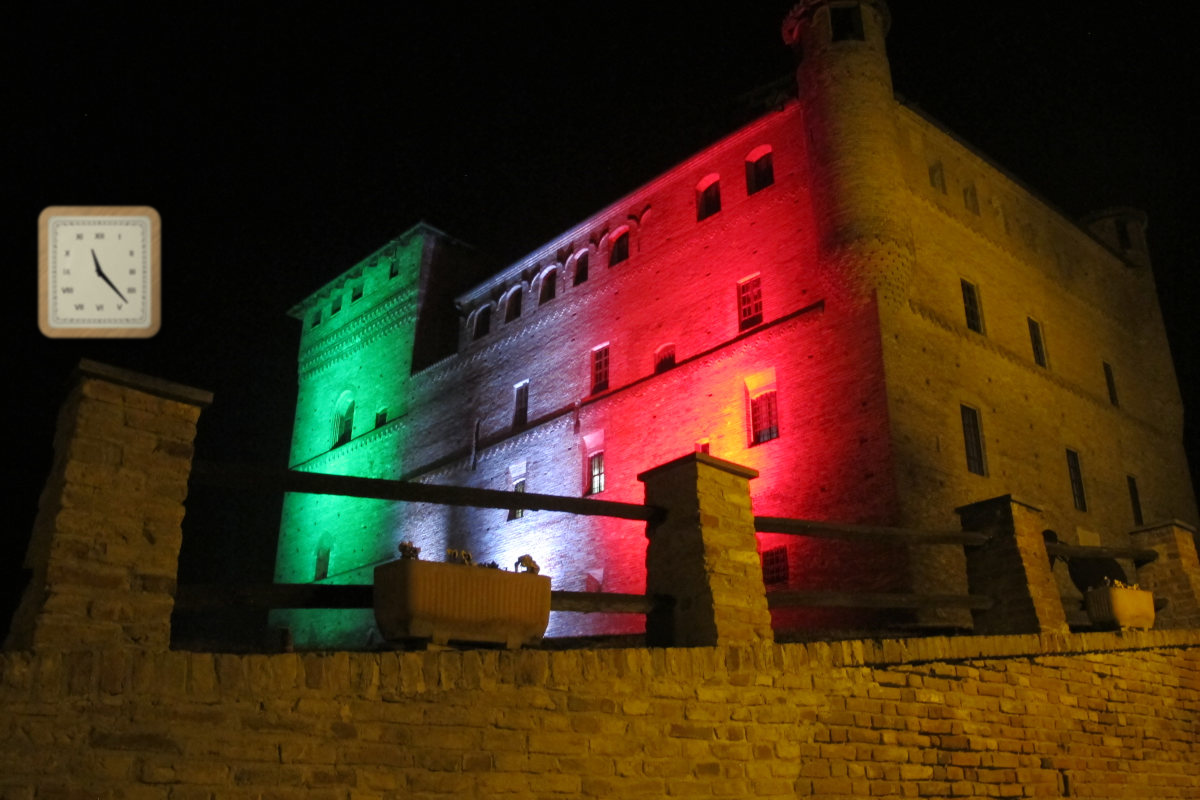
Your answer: **11:23**
